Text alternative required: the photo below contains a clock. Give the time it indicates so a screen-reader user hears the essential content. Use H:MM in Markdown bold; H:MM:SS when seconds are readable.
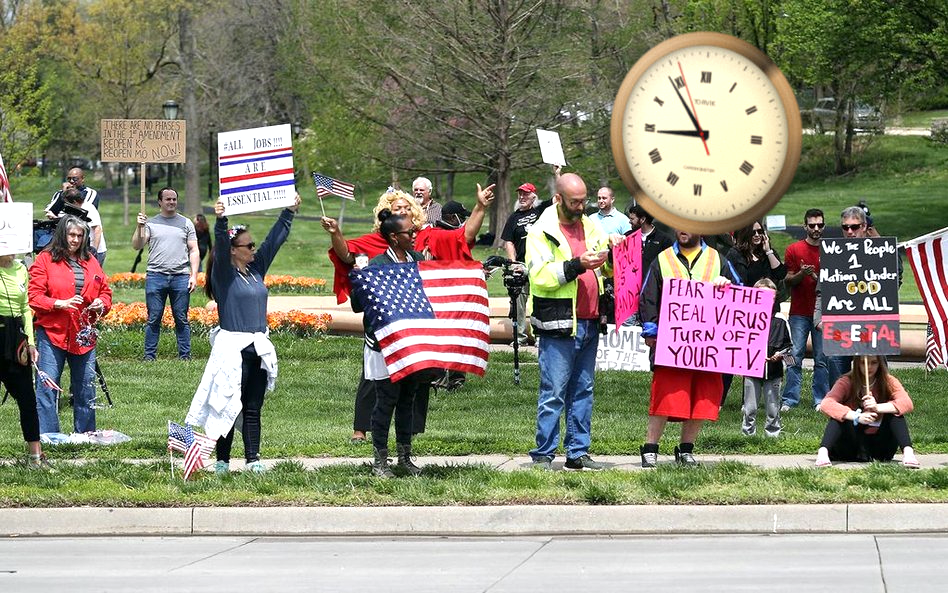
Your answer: **8:53:56**
